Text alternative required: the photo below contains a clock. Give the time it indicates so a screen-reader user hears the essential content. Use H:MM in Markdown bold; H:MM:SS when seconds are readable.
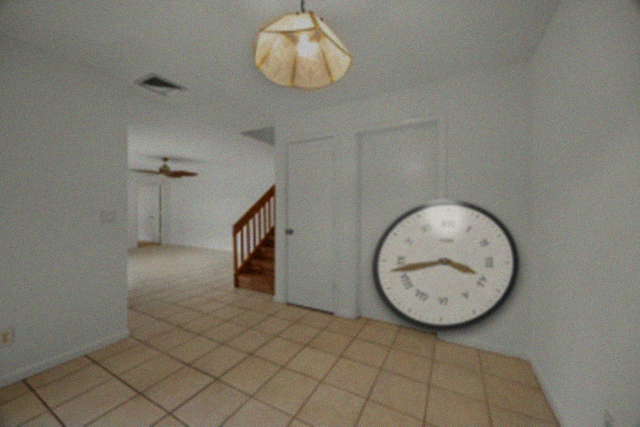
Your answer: **3:43**
